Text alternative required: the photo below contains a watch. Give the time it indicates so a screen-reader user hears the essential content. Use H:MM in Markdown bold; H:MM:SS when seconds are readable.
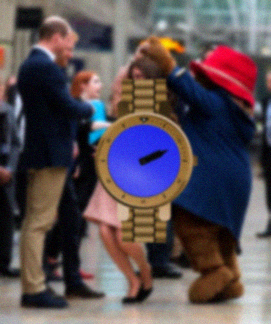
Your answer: **2:11**
